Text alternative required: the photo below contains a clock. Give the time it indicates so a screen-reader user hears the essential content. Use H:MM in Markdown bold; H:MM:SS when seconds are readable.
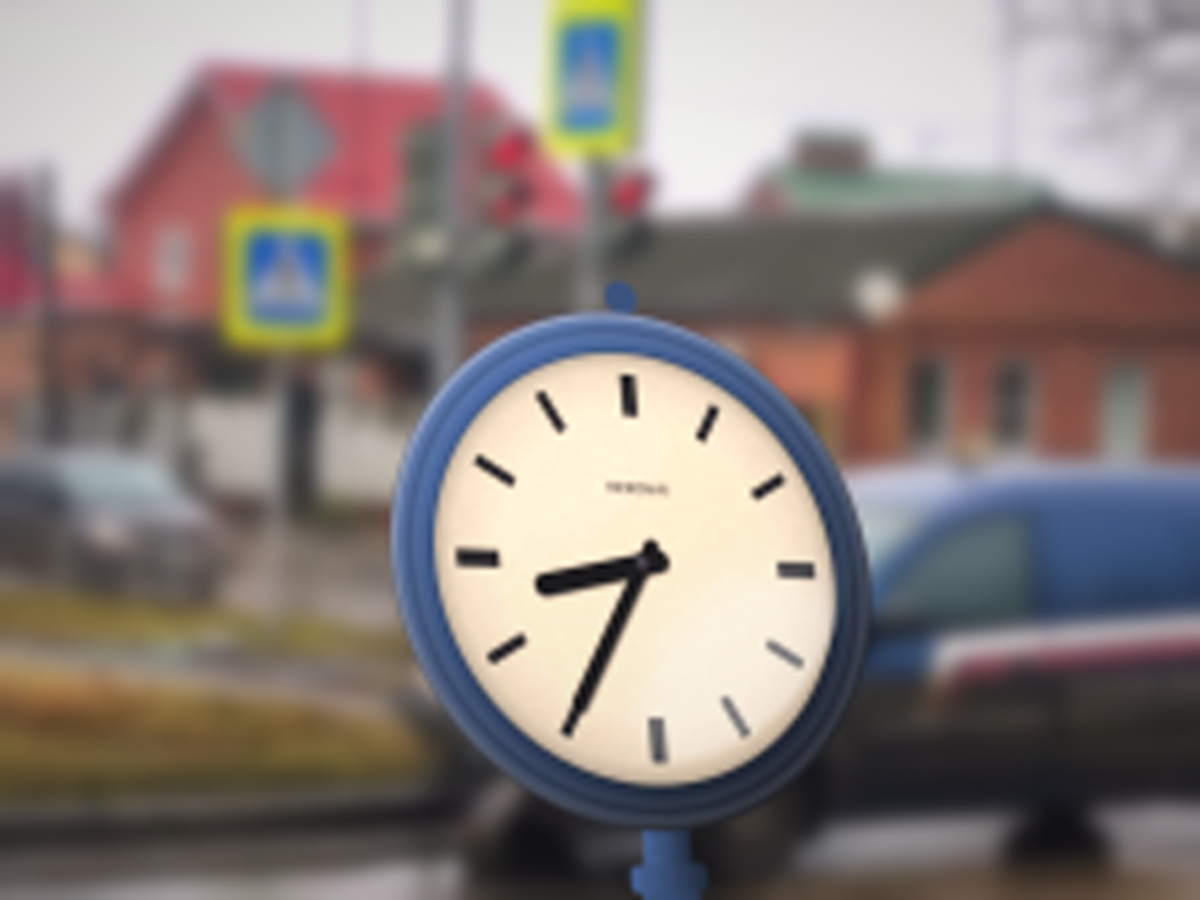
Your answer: **8:35**
